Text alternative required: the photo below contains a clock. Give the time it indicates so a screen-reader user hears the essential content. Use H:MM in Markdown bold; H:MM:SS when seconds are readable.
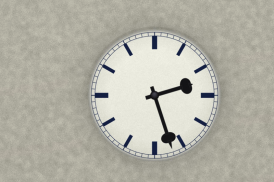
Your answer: **2:27**
